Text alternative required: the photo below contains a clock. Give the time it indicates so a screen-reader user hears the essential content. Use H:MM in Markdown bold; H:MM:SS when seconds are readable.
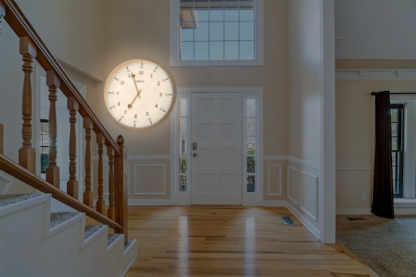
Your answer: **6:56**
